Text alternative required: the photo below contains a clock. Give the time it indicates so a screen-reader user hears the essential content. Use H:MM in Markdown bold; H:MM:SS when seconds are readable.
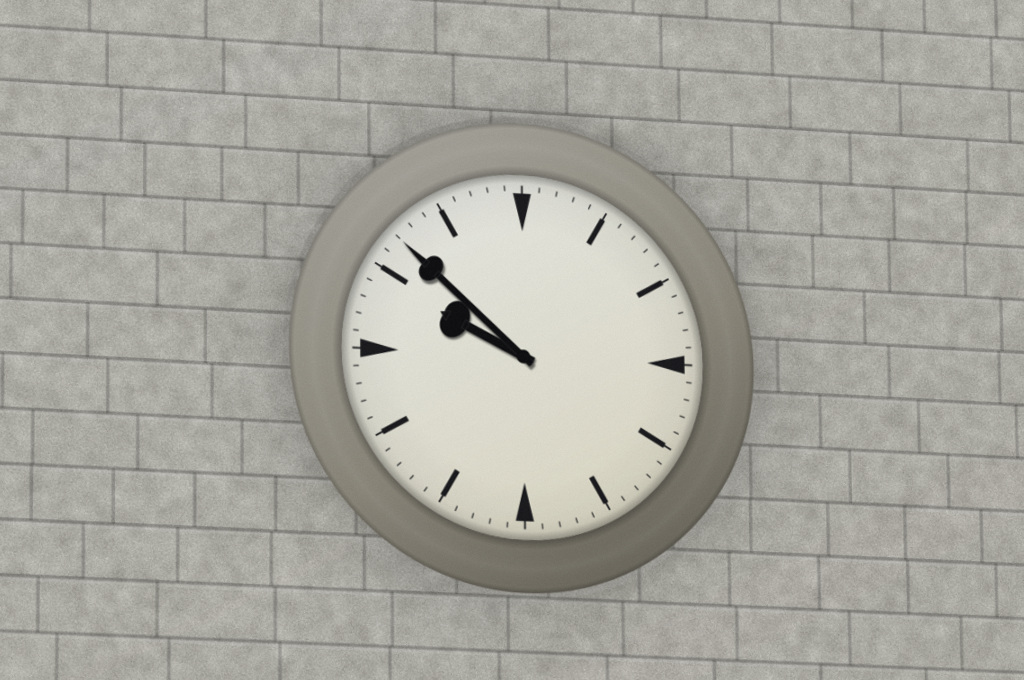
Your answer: **9:52**
